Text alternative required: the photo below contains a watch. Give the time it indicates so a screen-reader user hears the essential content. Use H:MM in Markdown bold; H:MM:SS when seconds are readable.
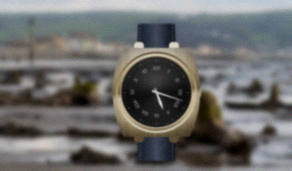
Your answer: **5:18**
